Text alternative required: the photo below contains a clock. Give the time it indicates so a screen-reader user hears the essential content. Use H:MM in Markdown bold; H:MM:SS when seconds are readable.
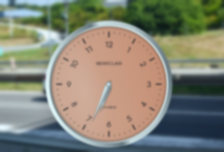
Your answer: **6:34**
